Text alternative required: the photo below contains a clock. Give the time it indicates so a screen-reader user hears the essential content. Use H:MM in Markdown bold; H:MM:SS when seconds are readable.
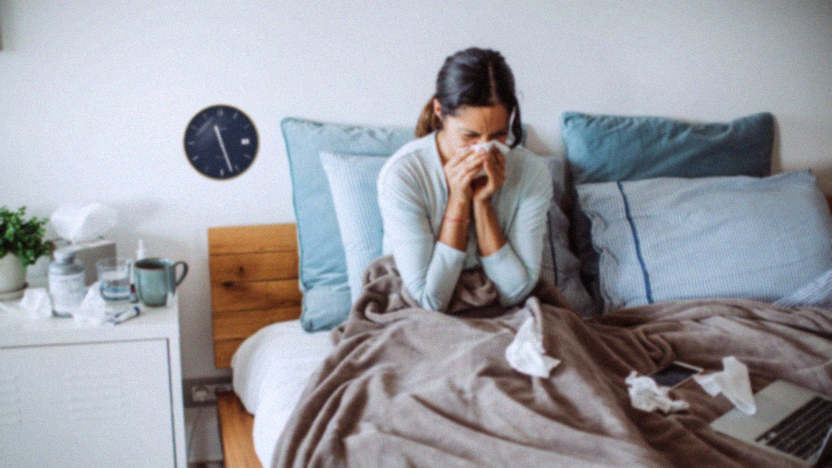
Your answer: **11:27**
